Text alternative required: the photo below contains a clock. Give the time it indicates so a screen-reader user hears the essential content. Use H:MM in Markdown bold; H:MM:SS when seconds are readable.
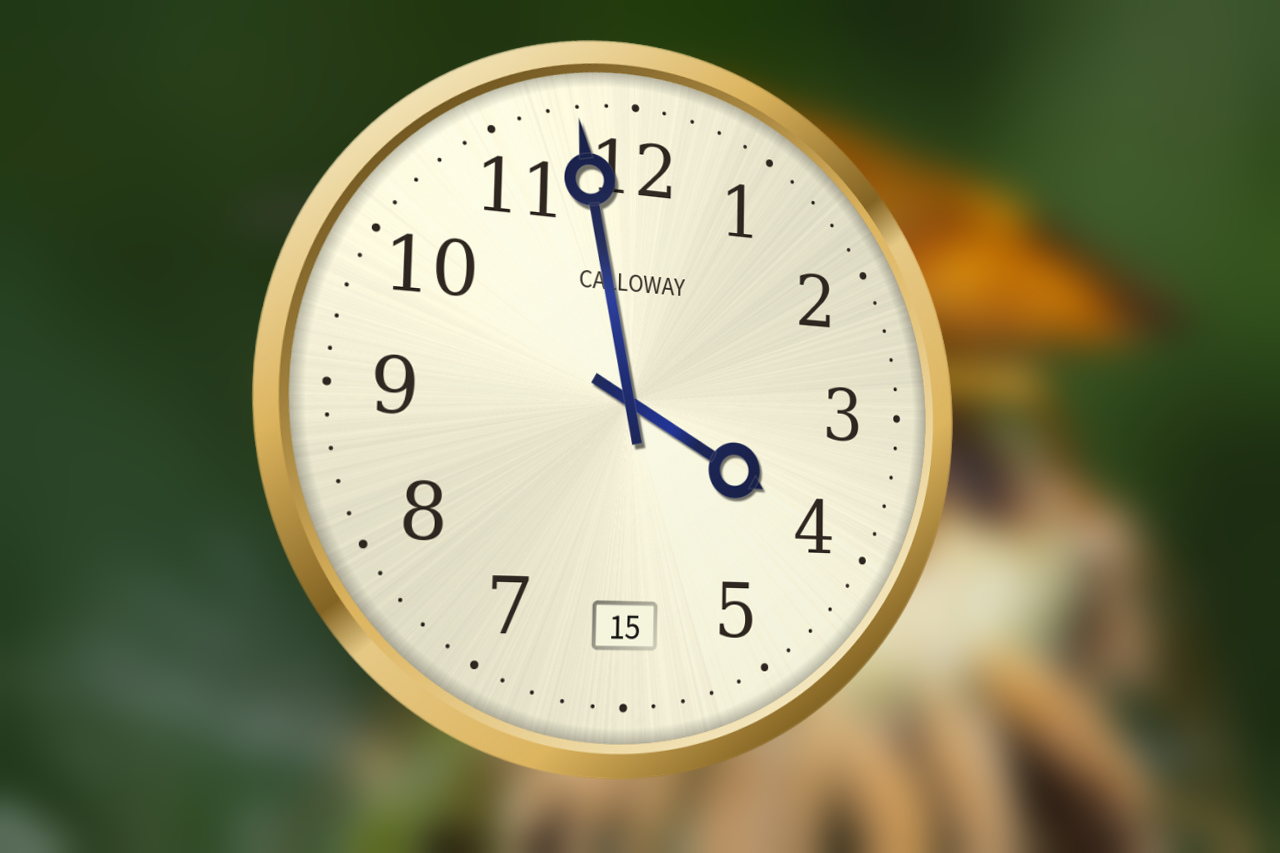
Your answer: **3:58**
